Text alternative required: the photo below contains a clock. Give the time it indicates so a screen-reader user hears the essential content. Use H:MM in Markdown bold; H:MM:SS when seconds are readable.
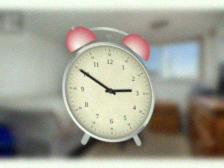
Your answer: **2:50**
